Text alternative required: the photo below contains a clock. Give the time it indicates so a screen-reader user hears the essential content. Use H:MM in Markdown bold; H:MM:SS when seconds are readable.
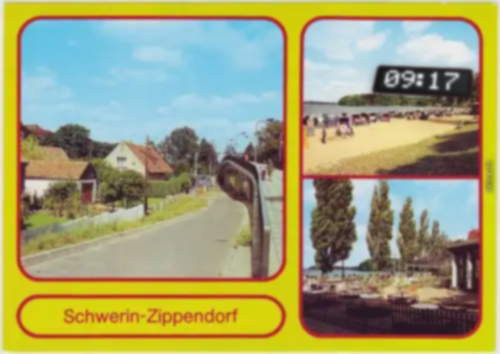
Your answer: **9:17**
